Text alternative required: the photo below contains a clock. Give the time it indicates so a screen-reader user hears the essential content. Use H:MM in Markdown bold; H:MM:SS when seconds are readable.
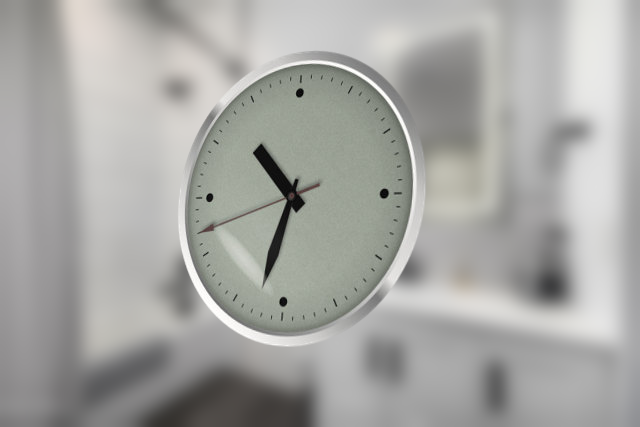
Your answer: **10:32:42**
